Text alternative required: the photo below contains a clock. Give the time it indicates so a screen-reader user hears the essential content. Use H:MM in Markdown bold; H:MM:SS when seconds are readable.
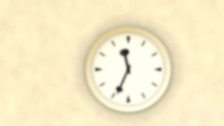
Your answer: **11:34**
